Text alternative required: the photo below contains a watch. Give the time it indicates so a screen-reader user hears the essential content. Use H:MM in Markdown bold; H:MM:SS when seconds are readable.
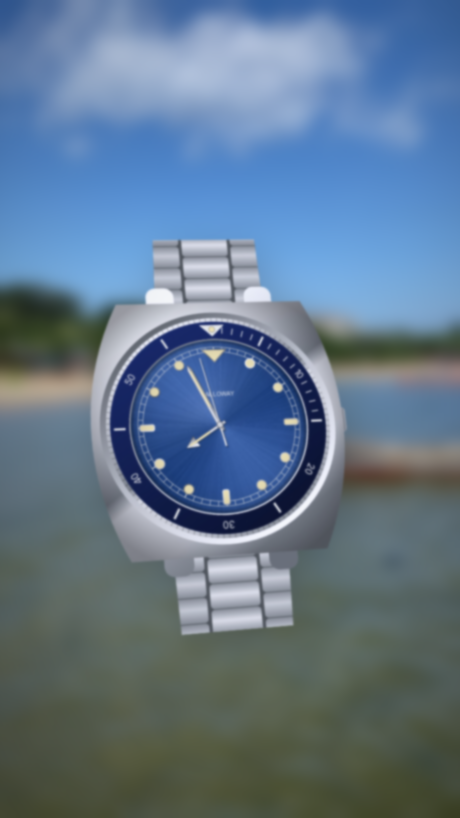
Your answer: **7:55:58**
